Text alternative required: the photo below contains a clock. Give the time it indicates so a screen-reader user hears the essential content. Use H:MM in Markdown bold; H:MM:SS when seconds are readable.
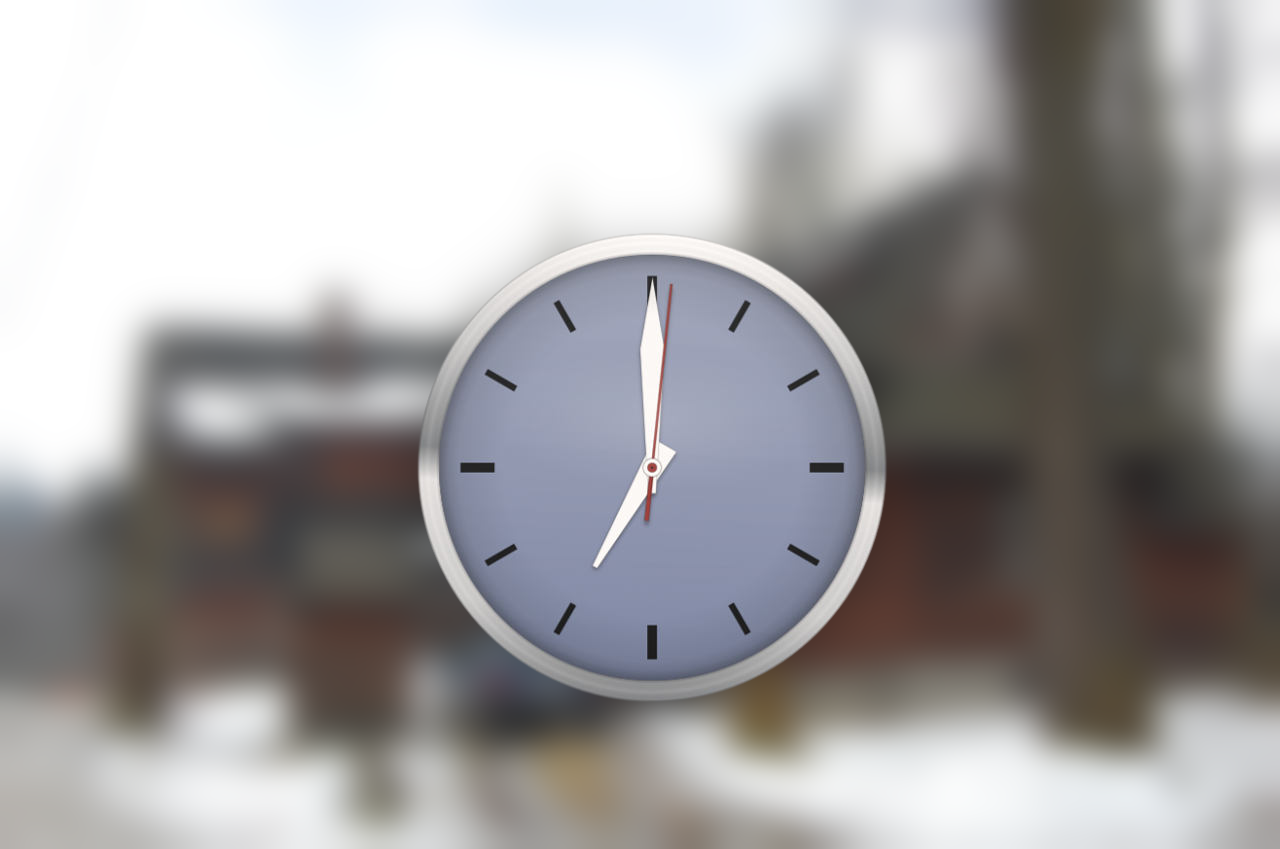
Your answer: **7:00:01**
